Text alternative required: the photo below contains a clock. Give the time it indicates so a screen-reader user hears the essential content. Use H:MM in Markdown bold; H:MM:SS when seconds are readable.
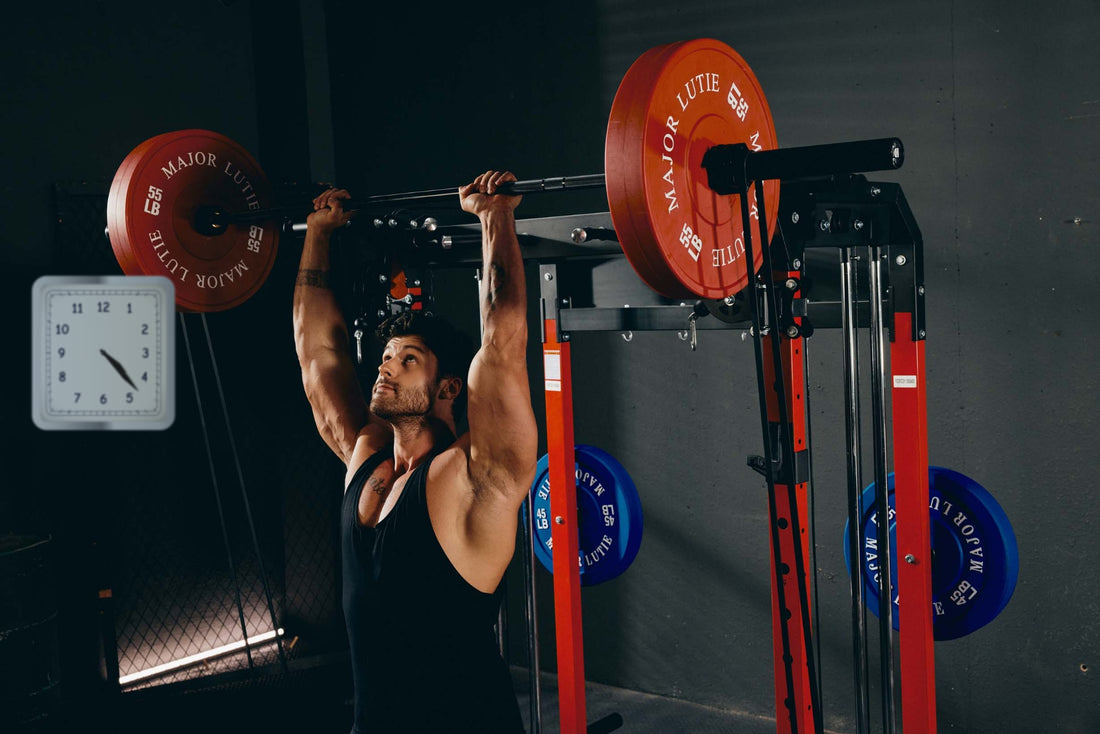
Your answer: **4:23**
